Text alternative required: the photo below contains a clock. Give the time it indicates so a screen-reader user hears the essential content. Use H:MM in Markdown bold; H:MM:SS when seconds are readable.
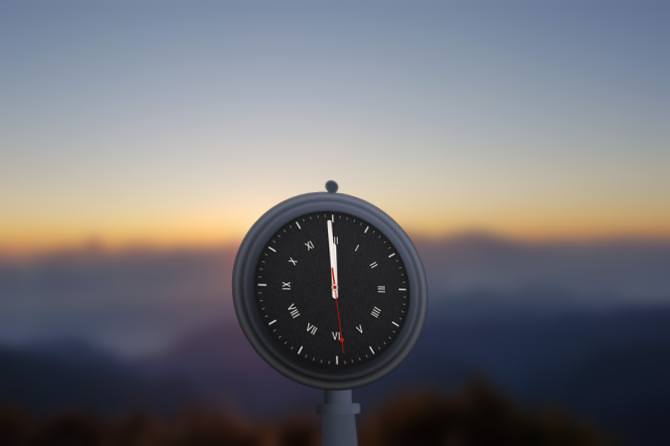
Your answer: **11:59:29**
